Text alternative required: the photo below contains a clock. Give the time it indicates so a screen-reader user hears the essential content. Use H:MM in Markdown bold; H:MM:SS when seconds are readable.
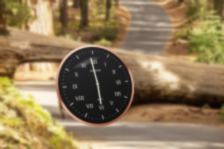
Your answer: **5:59**
